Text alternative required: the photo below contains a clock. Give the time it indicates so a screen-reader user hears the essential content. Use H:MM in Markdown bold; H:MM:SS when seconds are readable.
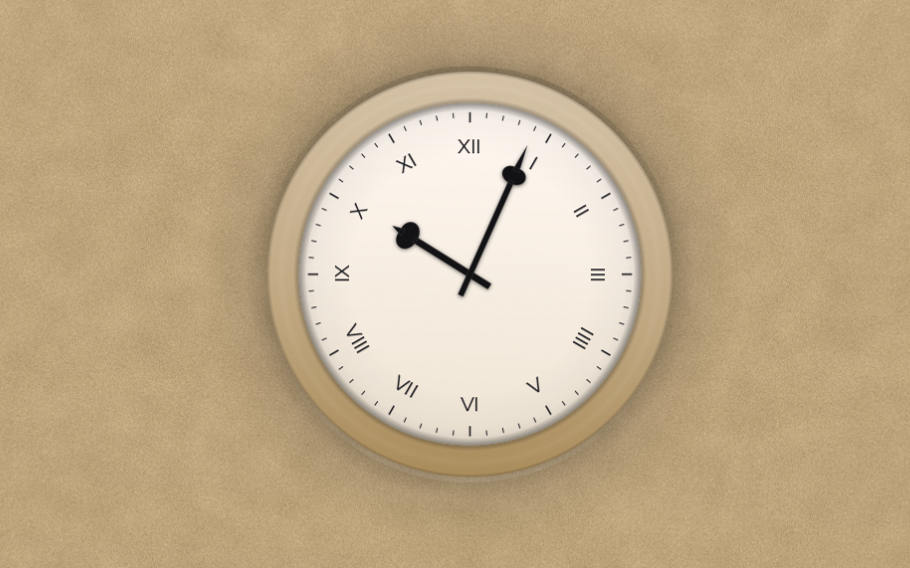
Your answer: **10:04**
